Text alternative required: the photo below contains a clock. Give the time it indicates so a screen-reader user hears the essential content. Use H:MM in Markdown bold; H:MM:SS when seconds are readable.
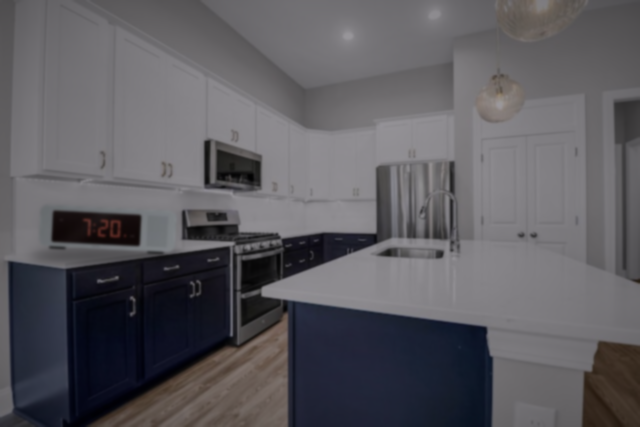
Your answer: **7:20**
